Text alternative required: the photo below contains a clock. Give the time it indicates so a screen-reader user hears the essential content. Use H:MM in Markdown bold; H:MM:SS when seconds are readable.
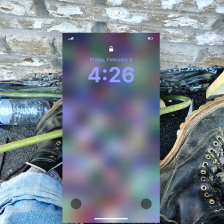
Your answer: **4:26**
